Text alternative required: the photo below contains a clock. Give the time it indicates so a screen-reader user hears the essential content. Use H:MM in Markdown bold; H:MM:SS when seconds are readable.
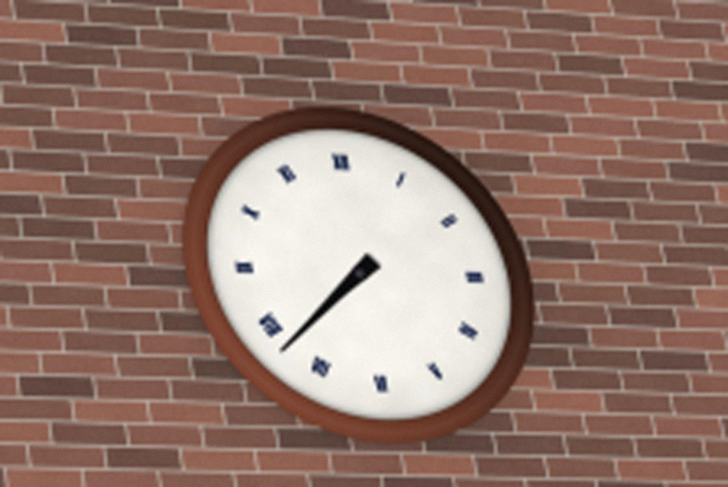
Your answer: **7:38**
